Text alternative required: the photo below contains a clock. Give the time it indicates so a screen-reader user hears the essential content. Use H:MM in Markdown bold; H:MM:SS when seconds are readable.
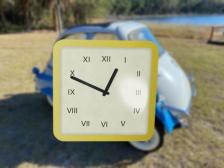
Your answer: **12:49**
